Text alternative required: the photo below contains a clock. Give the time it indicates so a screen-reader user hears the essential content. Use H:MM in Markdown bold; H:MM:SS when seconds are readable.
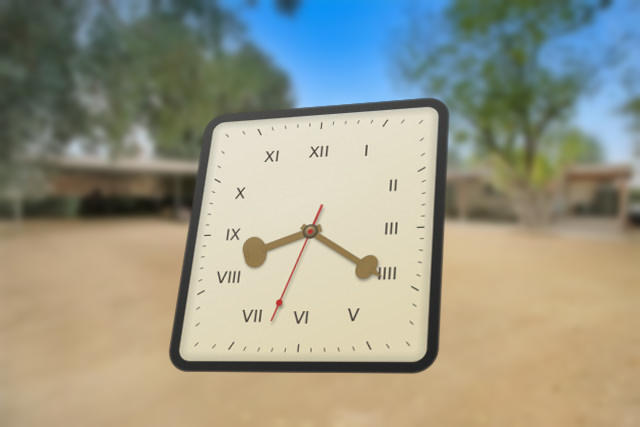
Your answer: **8:20:33**
